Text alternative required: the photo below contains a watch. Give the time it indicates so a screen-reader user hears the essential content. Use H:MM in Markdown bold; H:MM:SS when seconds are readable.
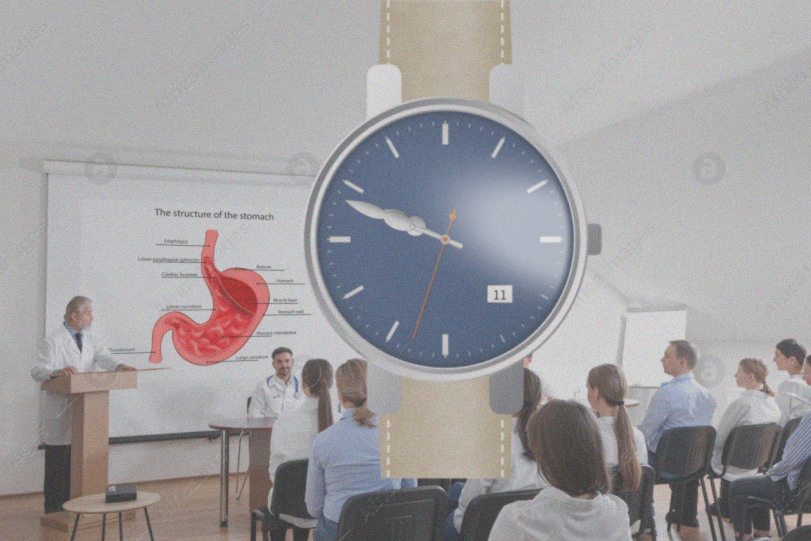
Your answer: **9:48:33**
